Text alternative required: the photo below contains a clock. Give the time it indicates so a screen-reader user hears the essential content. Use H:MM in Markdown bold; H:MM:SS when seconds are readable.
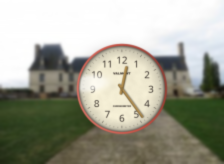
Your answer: **12:24**
